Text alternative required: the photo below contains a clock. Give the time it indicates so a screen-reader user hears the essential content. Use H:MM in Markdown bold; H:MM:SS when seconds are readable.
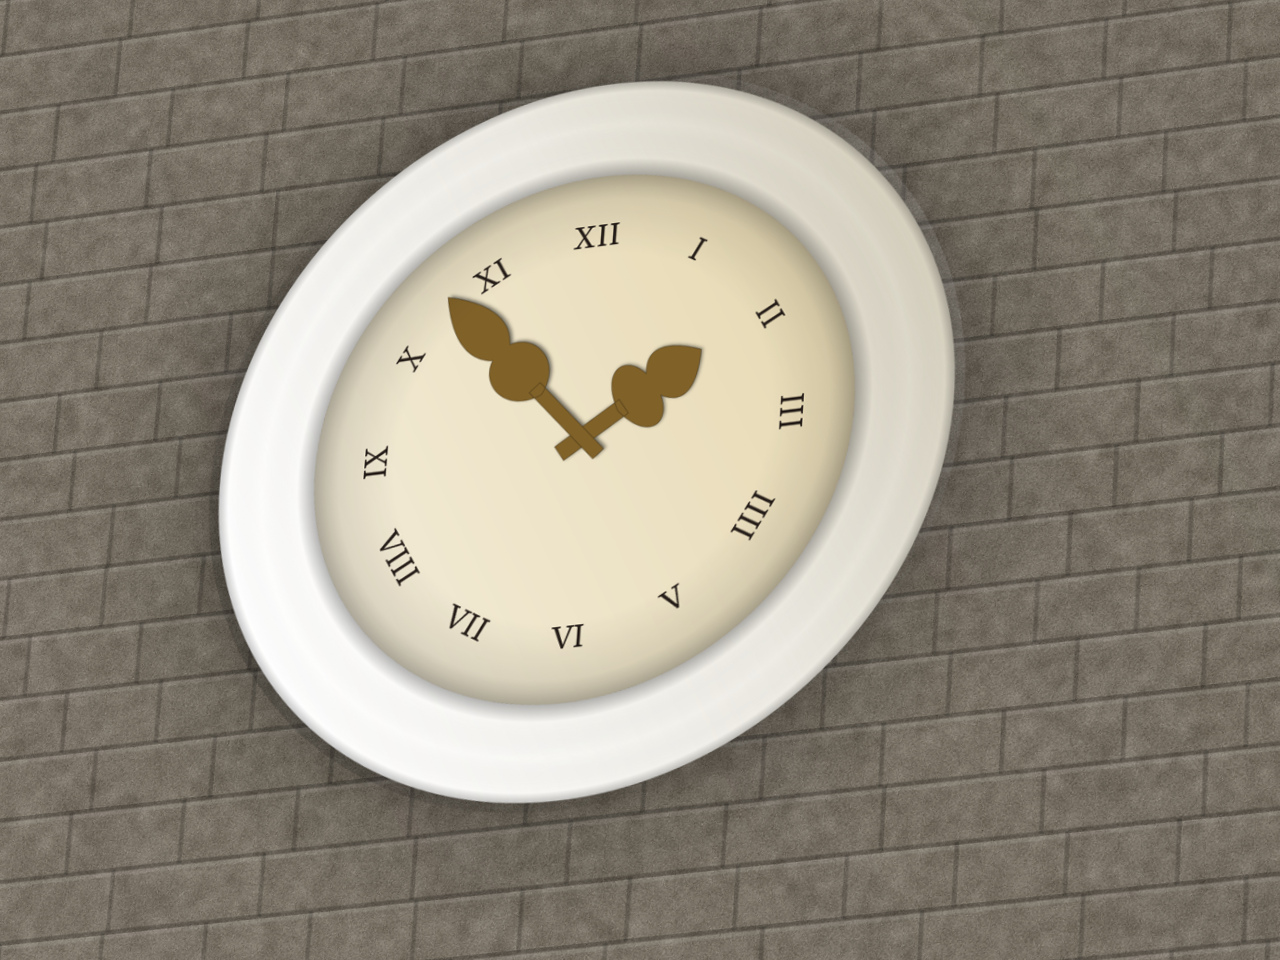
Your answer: **1:53**
